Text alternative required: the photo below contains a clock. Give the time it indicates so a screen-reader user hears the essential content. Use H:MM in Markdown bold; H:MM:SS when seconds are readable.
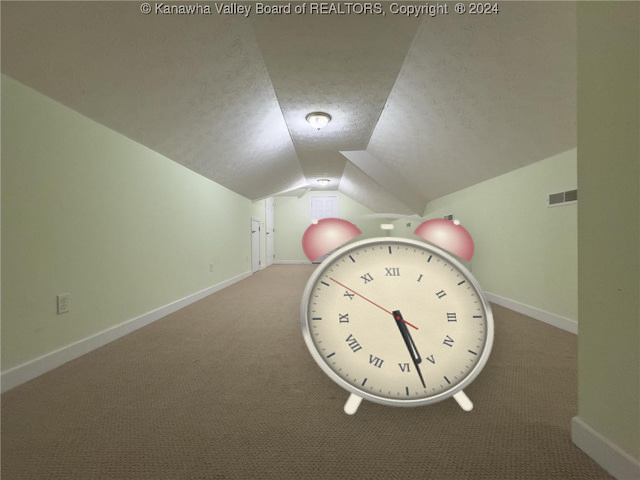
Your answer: **5:27:51**
